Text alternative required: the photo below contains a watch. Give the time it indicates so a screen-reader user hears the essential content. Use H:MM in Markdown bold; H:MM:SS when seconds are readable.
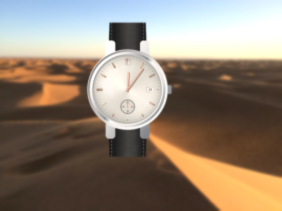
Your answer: **12:06**
